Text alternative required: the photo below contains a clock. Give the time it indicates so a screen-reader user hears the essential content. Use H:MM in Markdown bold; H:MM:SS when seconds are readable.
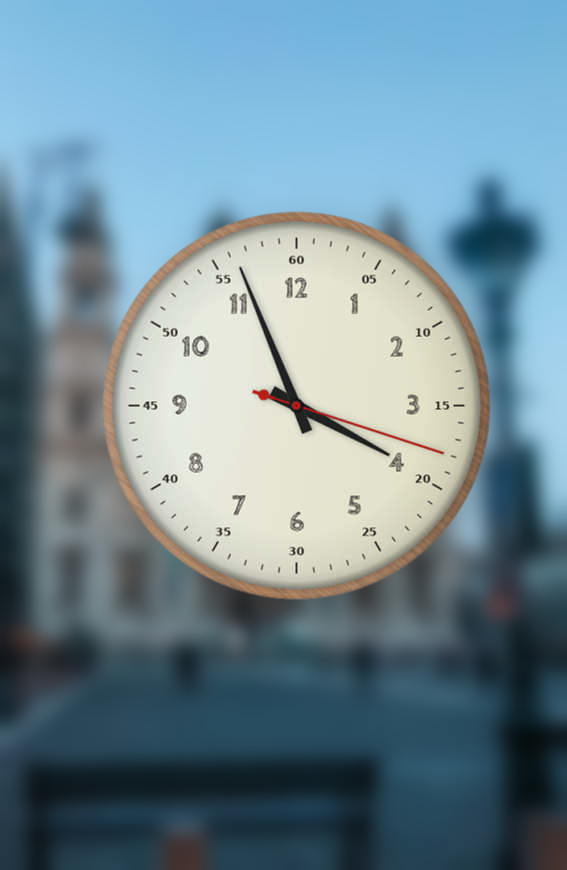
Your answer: **3:56:18**
